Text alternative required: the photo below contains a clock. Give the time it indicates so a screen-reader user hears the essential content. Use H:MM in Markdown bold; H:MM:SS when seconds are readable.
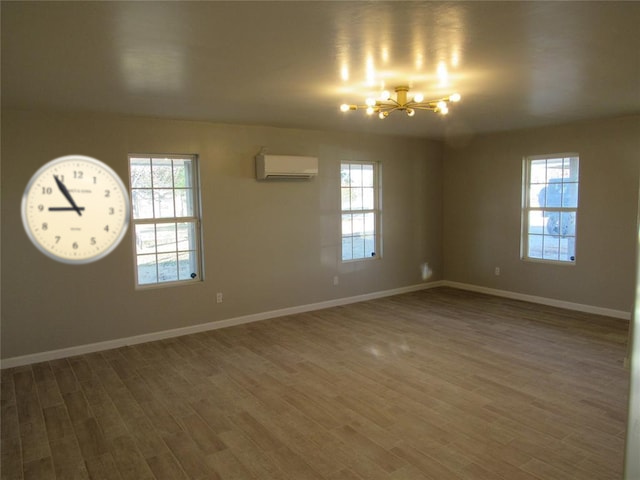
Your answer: **8:54**
